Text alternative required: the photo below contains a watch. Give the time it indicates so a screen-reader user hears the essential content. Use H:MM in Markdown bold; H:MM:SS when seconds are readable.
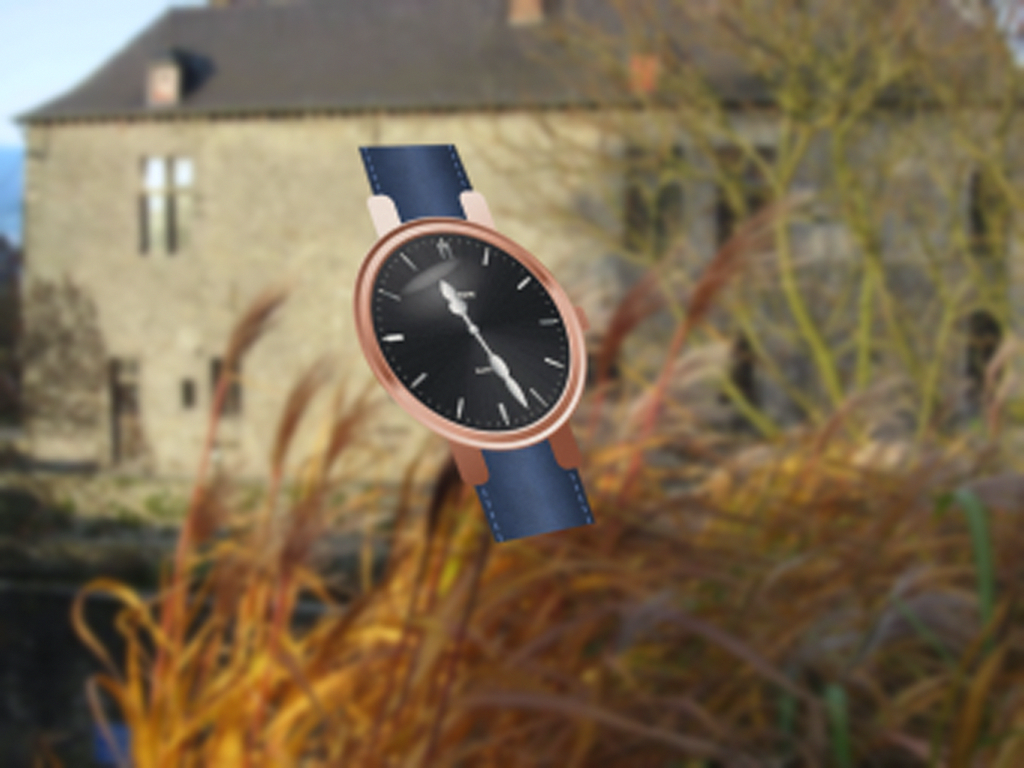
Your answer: **11:27**
